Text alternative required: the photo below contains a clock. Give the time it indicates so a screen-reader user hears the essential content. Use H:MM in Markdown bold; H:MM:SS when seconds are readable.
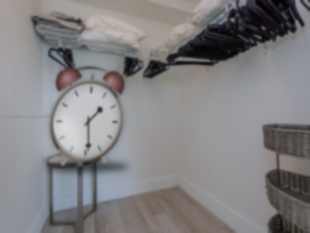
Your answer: **1:29**
